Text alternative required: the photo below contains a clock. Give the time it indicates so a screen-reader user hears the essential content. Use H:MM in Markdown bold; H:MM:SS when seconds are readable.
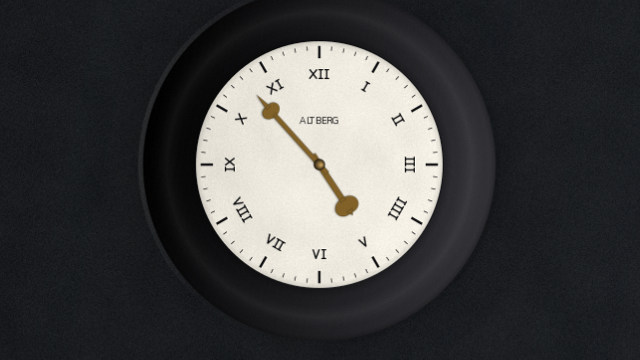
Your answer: **4:53**
